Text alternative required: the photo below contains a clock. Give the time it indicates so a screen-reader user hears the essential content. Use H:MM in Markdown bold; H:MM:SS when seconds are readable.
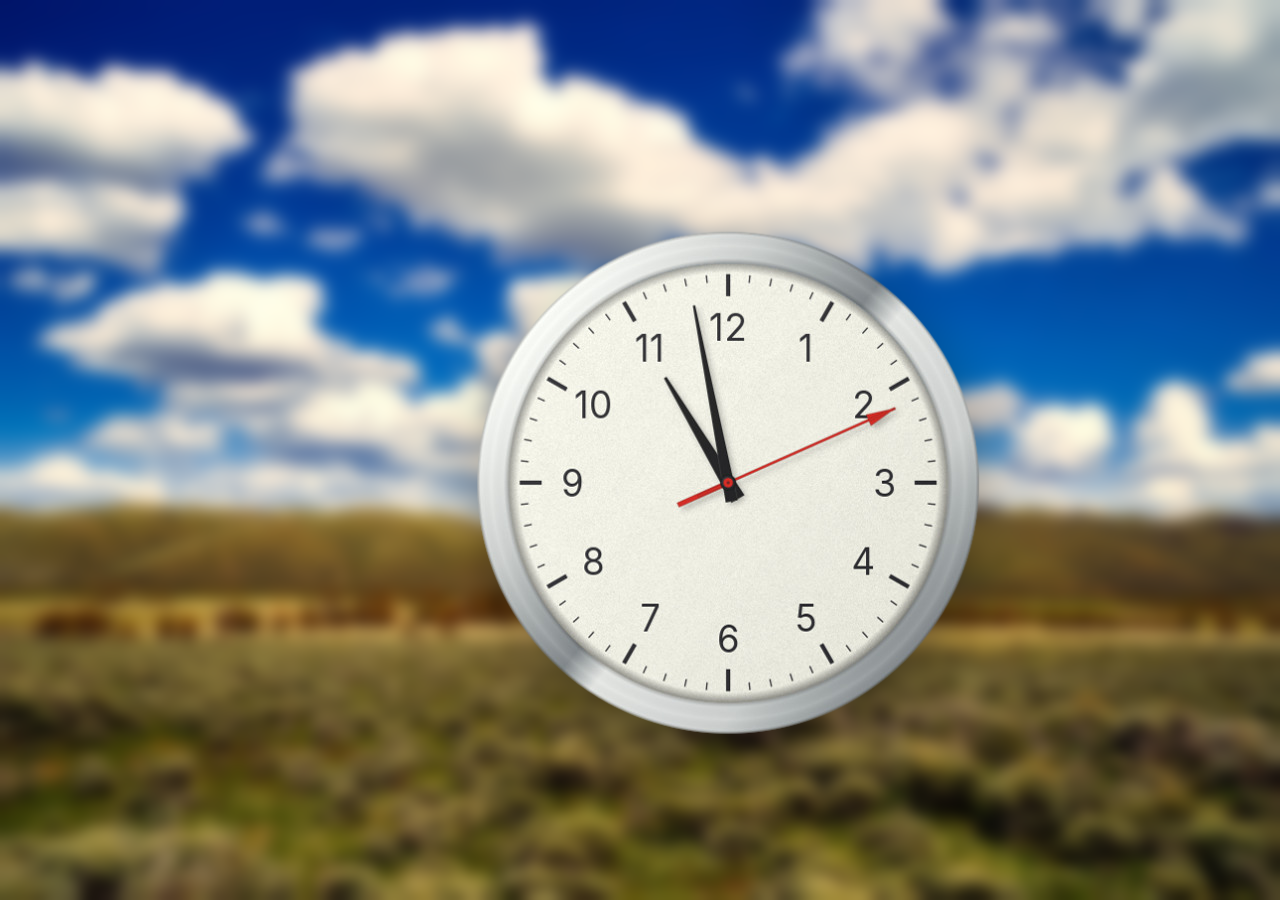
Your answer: **10:58:11**
